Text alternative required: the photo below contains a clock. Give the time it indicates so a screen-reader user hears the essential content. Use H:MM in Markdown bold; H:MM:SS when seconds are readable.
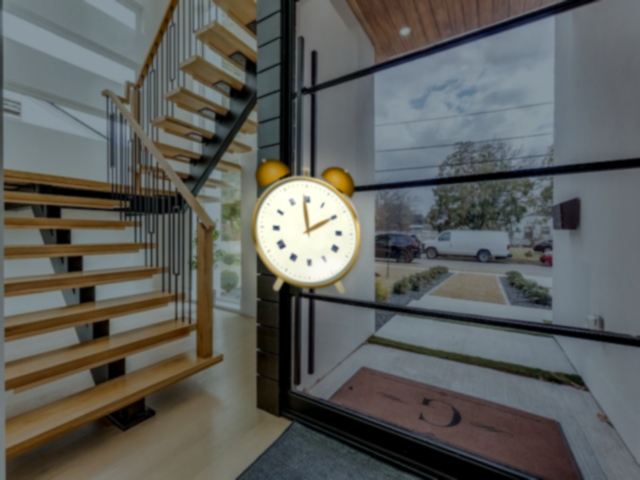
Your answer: **1:59**
